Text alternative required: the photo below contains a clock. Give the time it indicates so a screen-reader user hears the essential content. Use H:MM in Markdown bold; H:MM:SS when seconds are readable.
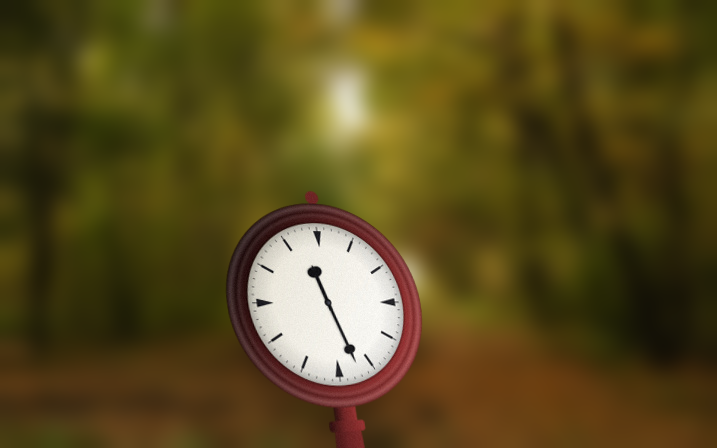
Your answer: **11:27**
